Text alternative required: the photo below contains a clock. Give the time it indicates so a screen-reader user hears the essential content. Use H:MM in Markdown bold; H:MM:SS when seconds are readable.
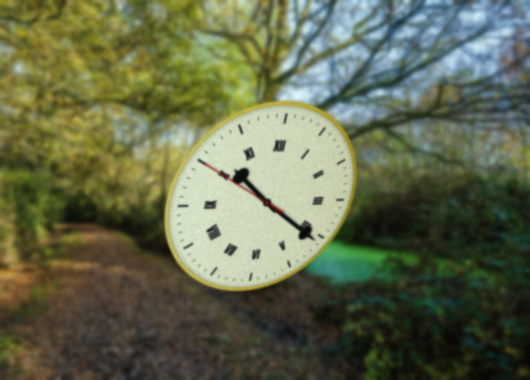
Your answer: **10:20:50**
